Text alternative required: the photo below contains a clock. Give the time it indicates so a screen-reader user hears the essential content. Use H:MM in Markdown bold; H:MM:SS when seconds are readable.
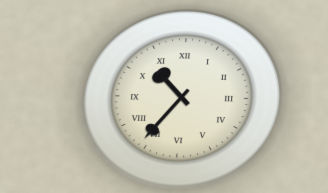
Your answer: **10:36**
